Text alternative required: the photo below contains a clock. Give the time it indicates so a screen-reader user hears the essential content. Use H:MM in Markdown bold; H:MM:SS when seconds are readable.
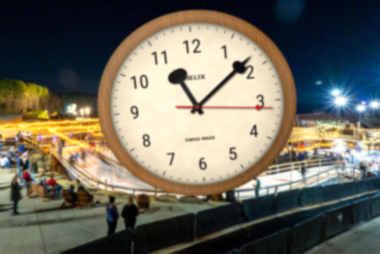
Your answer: **11:08:16**
